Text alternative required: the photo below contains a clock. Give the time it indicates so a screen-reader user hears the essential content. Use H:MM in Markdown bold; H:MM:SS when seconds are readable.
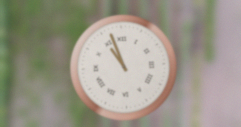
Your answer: **10:57**
